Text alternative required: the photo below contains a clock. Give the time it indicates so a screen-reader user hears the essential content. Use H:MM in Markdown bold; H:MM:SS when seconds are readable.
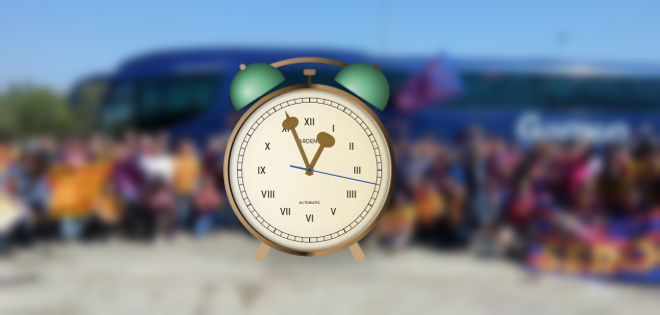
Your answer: **12:56:17**
